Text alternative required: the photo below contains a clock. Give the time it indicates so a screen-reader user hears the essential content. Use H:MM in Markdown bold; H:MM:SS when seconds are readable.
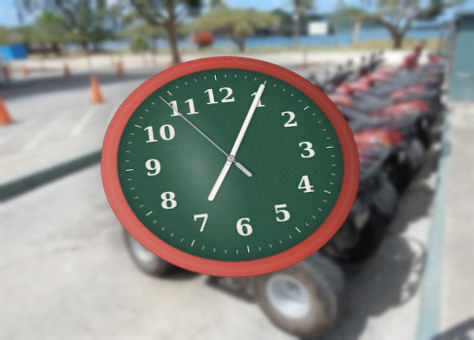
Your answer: **7:04:54**
